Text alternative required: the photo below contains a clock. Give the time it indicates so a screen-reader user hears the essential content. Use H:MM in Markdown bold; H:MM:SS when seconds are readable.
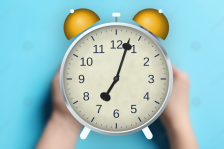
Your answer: **7:03**
